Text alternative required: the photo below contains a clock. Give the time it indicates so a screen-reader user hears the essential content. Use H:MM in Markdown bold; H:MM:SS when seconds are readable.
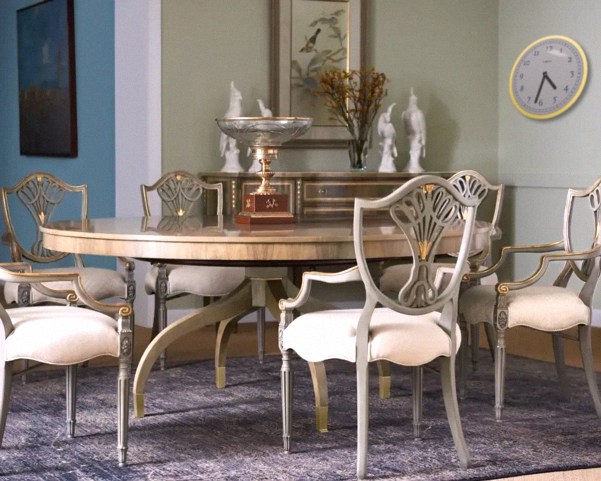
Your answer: **4:32**
